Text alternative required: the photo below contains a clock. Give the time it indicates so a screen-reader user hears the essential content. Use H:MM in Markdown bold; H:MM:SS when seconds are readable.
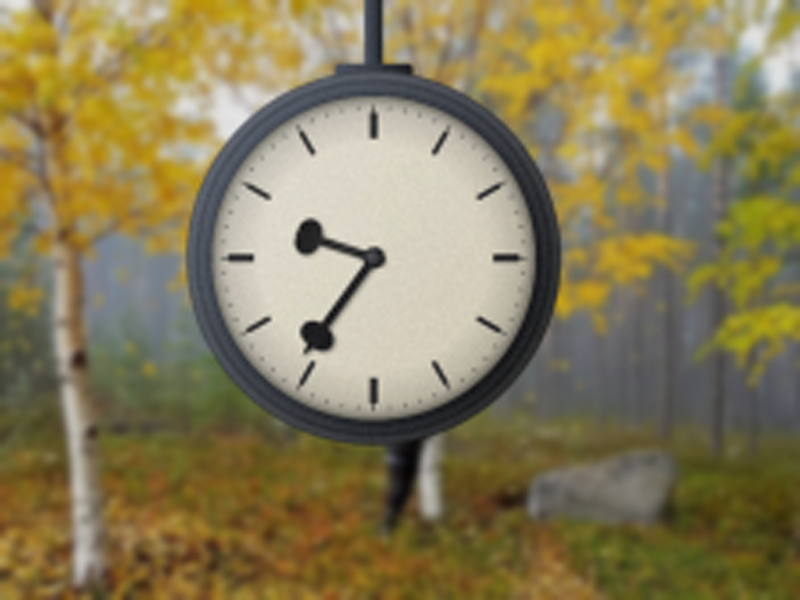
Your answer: **9:36**
